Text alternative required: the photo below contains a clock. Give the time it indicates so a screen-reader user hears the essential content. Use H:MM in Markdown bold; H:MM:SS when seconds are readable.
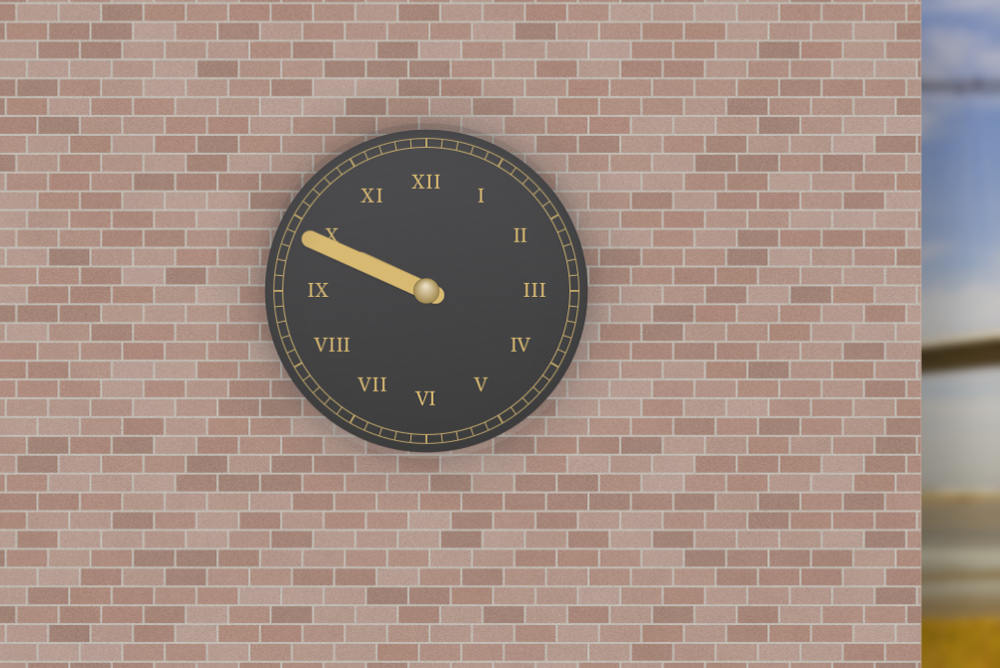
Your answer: **9:49**
